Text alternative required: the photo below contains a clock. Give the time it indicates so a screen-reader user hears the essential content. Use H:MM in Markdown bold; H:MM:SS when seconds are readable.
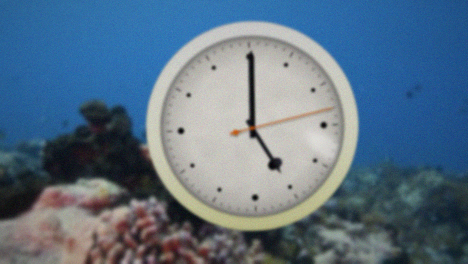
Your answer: **5:00:13**
